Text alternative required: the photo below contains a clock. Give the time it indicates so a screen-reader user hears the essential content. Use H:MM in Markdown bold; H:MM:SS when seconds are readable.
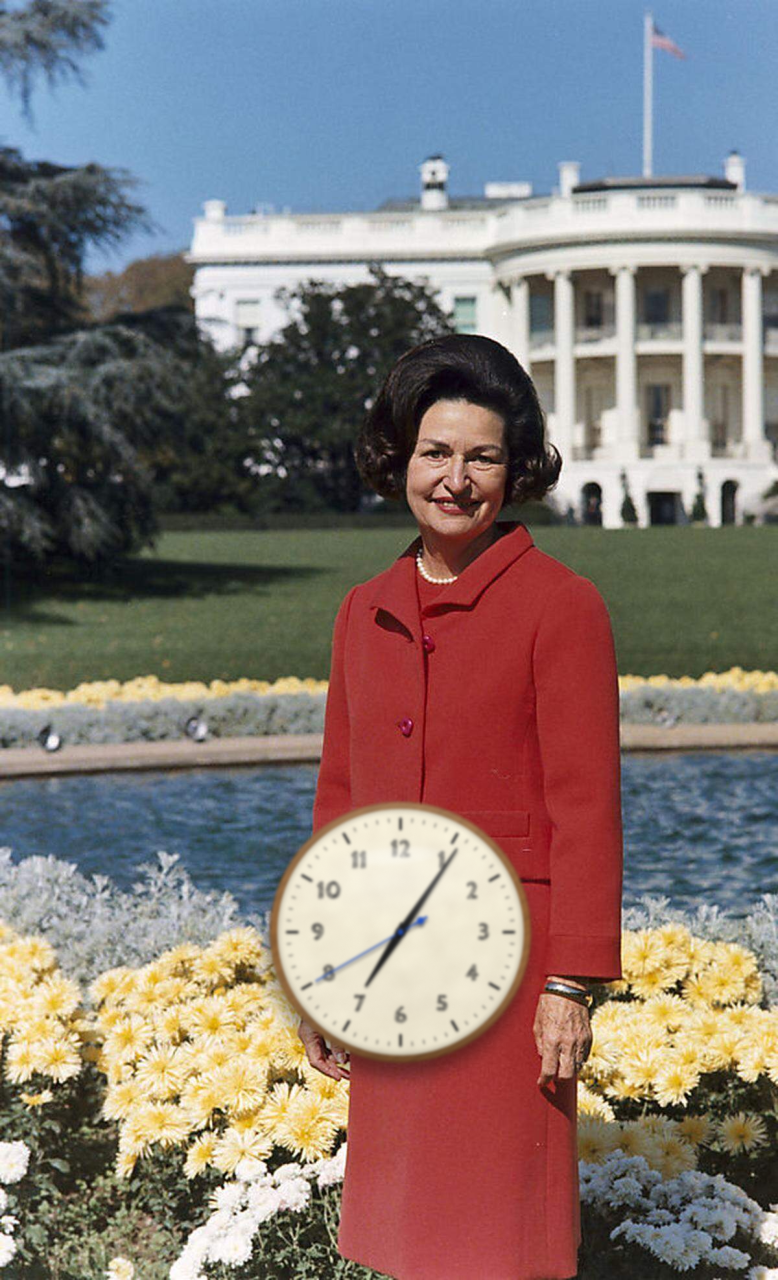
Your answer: **7:05:40**
